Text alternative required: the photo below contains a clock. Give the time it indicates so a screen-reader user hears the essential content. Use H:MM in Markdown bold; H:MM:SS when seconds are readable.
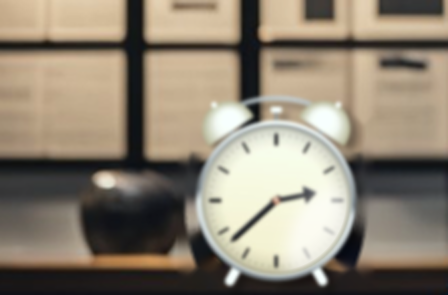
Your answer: **2:38**
